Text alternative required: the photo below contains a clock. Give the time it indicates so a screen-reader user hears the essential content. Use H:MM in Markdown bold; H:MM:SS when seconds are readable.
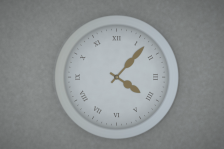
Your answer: **4:07**
